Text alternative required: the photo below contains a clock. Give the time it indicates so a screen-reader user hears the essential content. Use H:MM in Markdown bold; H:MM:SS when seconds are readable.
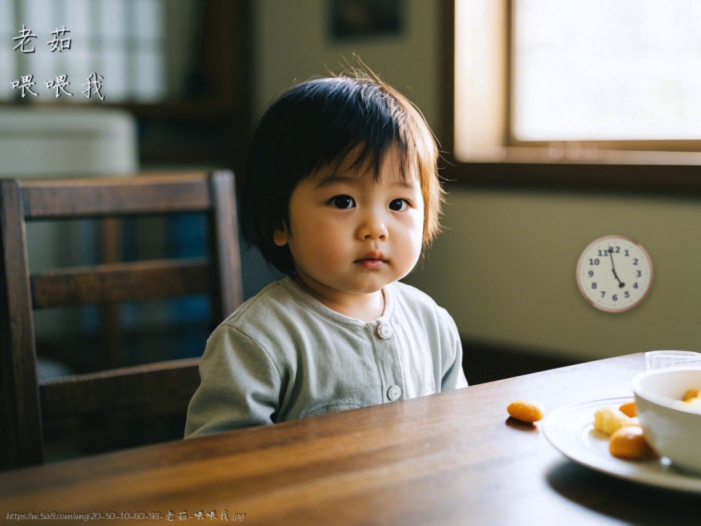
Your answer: **4:58**
